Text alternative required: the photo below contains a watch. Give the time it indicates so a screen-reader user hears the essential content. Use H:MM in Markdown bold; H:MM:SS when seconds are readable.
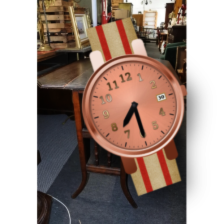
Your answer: **7:30**
